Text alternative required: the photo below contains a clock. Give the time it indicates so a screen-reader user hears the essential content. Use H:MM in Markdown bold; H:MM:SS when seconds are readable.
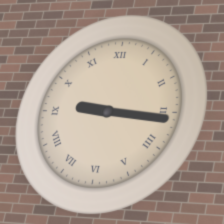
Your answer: **9:16**
